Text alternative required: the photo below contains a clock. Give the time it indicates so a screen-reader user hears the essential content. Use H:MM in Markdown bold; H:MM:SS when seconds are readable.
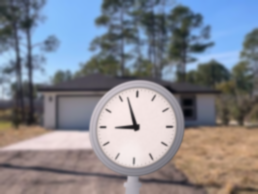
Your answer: **8:57**
